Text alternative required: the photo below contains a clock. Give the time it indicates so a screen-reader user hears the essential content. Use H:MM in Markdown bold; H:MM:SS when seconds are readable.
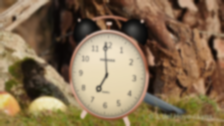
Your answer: **6:59**
